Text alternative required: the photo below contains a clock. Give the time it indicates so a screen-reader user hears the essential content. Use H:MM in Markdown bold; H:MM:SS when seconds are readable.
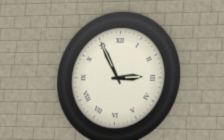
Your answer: **2:55**
